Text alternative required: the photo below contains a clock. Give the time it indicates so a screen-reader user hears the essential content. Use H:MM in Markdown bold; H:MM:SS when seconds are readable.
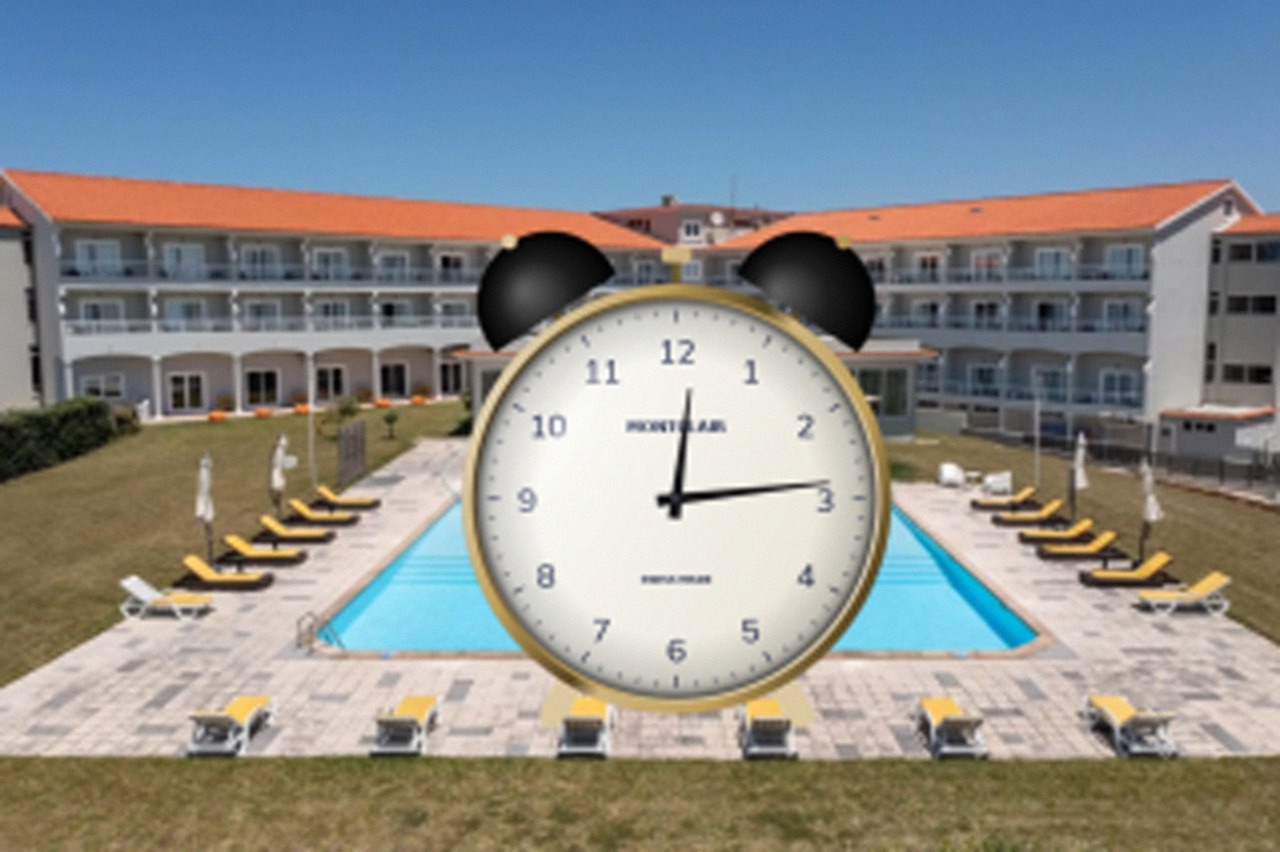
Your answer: **12:14**
